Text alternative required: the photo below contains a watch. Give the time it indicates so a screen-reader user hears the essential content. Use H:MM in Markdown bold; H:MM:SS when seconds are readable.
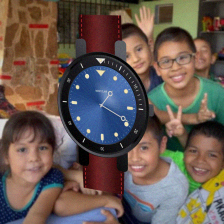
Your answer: **1:19**
